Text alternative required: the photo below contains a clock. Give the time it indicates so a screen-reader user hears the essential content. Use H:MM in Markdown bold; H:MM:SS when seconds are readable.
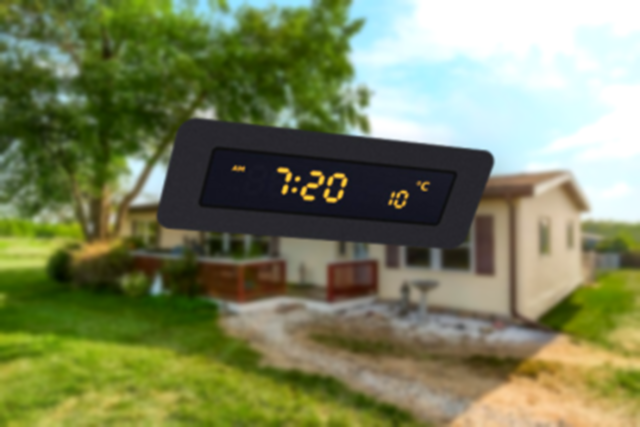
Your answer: **7:20**
